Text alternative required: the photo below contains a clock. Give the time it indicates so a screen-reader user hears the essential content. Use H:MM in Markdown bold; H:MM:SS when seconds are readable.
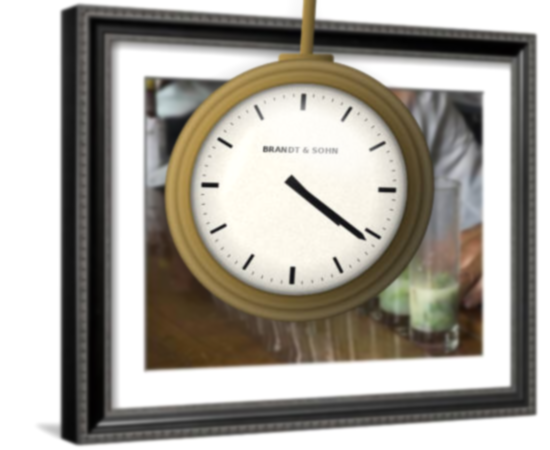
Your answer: **4:21**
